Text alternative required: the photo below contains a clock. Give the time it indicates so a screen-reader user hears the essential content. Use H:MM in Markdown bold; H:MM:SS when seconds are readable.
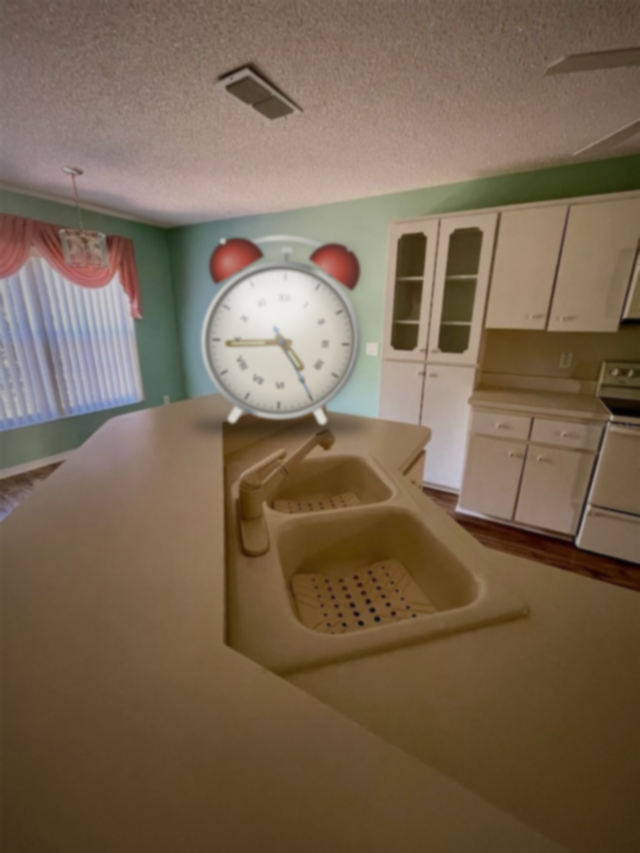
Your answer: **4:44:25**
